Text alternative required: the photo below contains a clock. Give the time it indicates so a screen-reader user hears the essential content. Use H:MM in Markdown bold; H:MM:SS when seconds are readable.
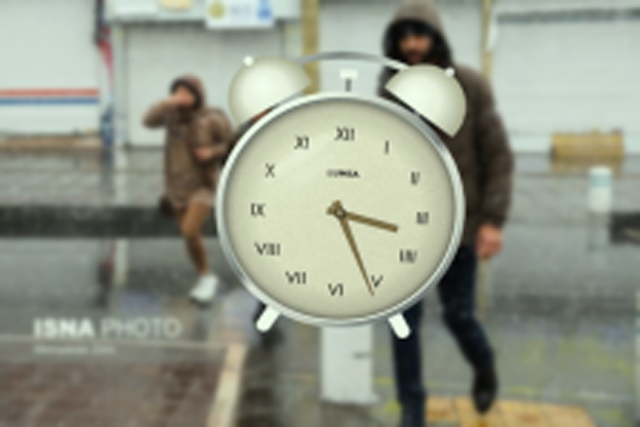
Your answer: **3:26**
